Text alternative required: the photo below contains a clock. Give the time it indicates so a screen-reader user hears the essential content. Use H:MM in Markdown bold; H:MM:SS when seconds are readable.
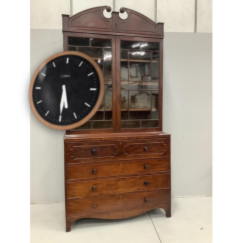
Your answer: **5:30**
